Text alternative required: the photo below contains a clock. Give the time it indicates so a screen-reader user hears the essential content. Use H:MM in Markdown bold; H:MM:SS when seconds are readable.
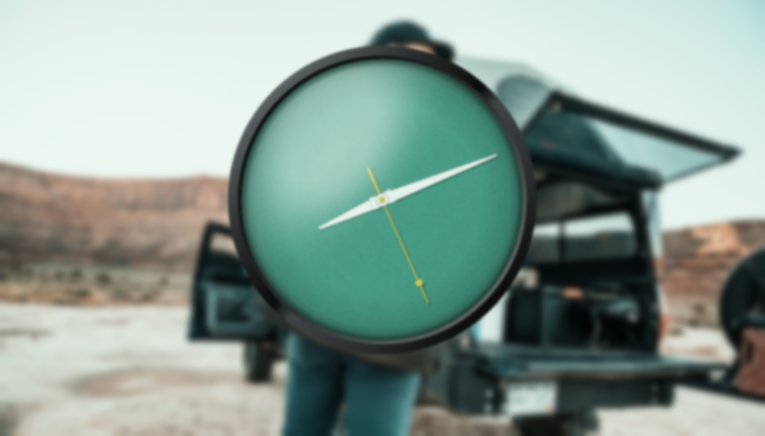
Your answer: **8:11:26**
